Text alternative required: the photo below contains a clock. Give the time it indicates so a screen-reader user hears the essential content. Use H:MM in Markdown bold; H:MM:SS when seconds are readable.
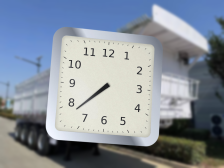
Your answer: **7:38**
